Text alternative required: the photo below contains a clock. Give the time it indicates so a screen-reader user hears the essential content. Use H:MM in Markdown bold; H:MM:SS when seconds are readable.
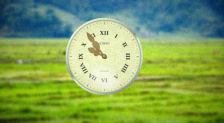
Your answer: **9:54**
